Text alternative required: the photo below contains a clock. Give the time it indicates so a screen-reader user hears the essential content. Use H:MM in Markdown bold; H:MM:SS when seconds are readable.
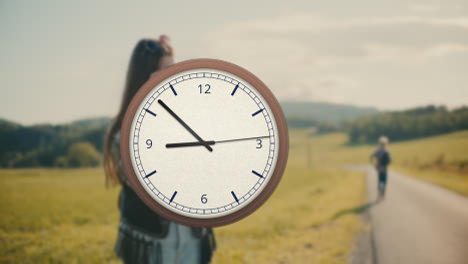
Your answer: **8:52:14**
